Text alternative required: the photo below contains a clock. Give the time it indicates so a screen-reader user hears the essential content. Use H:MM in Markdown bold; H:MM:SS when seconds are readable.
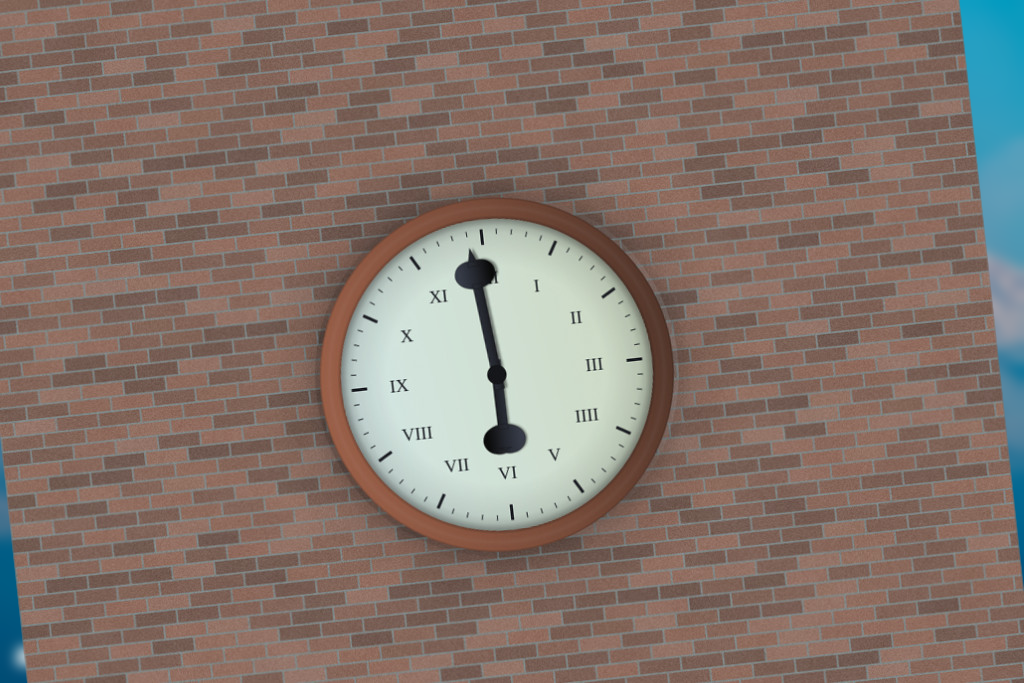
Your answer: **5:59**
